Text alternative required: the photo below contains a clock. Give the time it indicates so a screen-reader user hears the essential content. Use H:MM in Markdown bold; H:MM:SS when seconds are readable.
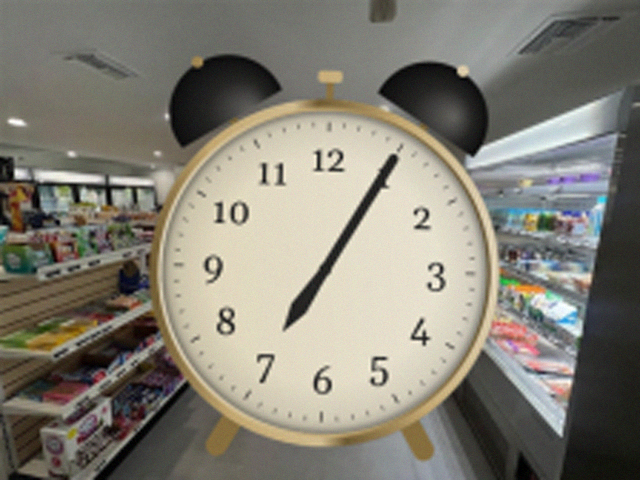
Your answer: **7:05**
